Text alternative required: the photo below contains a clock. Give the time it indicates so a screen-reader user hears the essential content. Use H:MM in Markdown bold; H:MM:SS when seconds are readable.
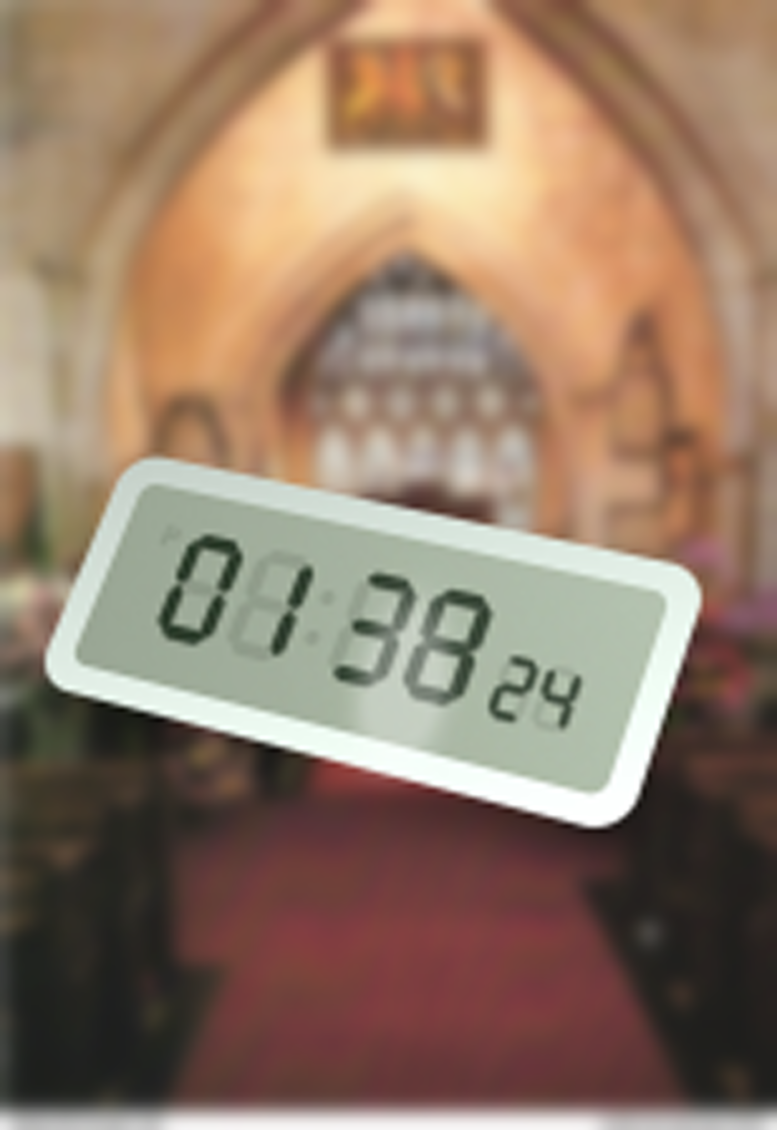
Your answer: **1:38:24**
